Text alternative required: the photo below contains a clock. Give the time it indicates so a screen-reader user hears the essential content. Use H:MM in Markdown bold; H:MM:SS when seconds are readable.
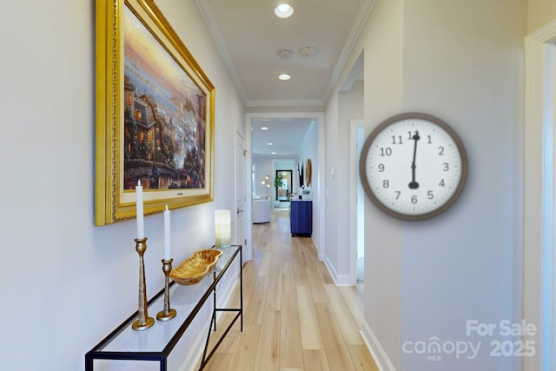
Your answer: **6:01**
